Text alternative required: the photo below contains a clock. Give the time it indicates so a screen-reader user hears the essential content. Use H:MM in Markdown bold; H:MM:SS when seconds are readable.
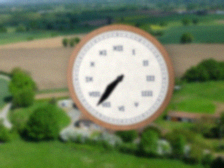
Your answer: **7:37**
